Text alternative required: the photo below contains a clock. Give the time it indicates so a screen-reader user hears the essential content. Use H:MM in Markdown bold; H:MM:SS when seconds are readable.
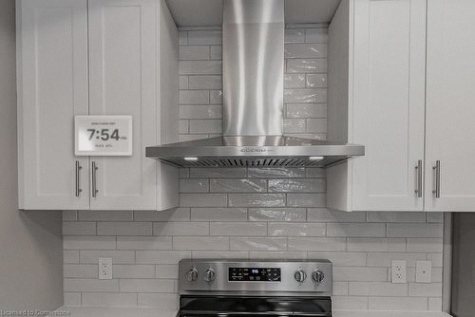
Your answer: **7:54**
